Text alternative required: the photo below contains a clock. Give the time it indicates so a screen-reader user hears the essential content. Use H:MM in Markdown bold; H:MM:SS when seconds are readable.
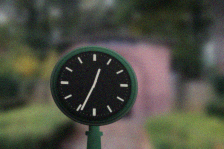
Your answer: **12:34**
